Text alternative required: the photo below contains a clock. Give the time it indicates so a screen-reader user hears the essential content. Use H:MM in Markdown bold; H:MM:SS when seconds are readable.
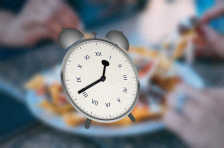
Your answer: **12:41**
